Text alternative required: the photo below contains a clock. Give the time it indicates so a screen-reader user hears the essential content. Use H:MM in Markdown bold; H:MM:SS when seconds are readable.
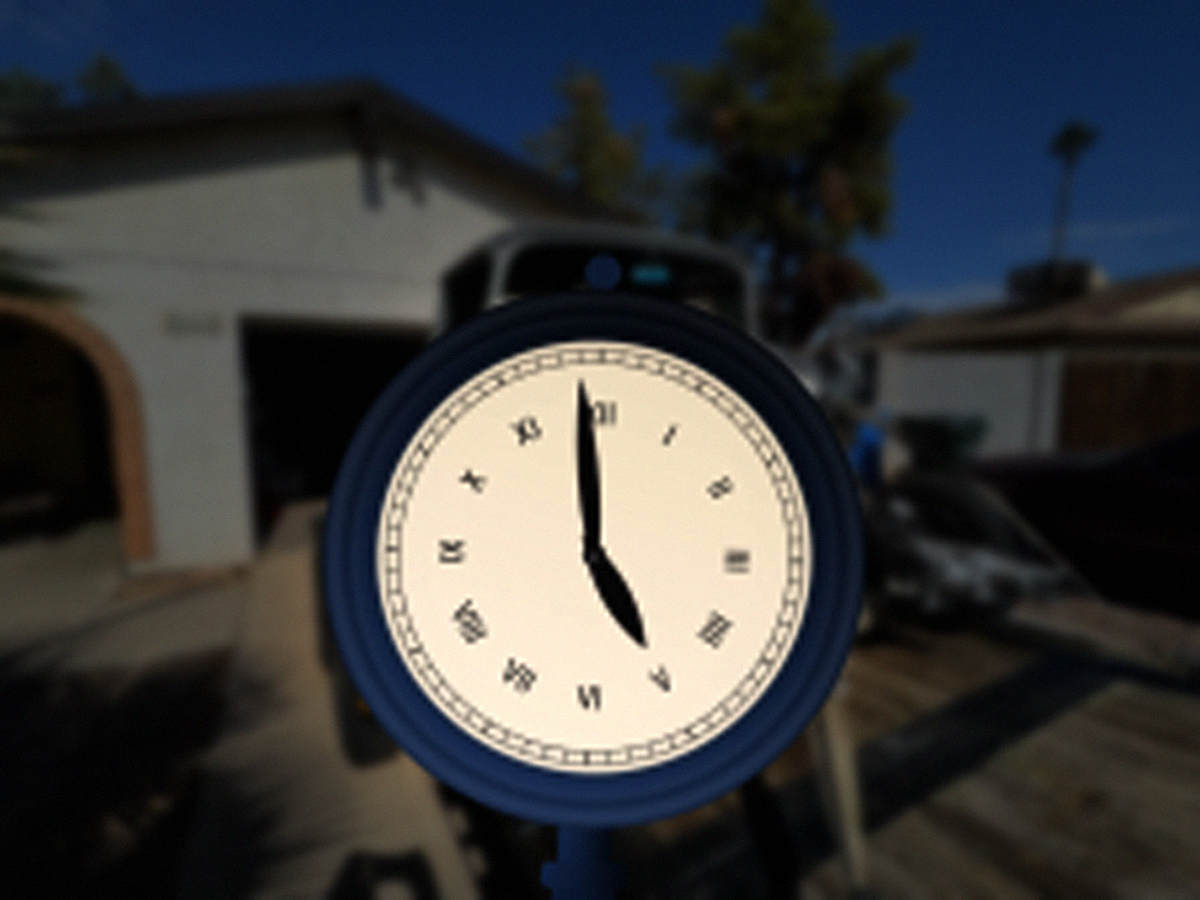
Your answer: **4:59**
